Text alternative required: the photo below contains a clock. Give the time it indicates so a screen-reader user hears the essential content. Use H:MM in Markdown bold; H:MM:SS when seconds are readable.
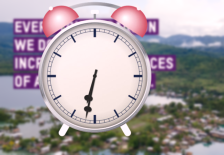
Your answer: **6:32**
